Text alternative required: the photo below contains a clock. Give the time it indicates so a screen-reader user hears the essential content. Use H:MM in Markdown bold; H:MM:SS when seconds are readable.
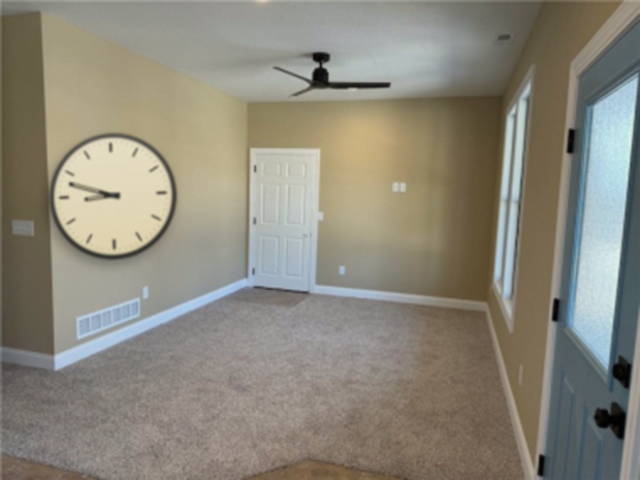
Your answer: **8:48**
